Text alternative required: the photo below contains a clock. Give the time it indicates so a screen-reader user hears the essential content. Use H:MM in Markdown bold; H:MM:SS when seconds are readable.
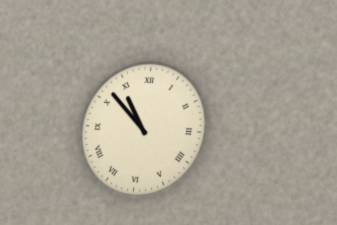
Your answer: **10:52**
